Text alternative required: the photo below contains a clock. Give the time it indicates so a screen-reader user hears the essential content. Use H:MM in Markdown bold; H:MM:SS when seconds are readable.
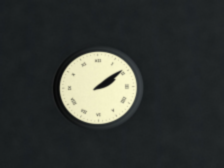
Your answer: **2:09**
